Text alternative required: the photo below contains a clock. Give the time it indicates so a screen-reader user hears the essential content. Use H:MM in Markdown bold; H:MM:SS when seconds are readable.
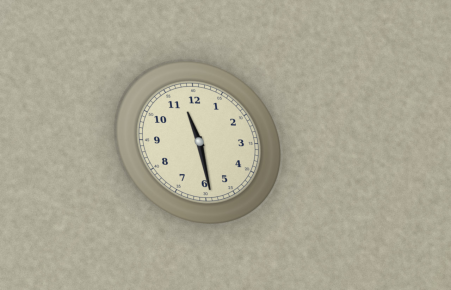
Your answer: **11:29**
